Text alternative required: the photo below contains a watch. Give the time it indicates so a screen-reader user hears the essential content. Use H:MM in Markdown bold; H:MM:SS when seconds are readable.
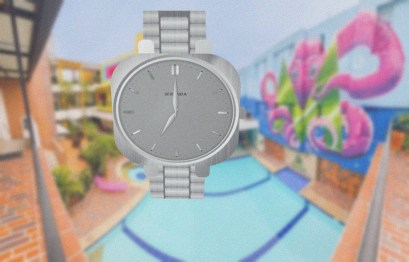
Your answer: **7:00**
